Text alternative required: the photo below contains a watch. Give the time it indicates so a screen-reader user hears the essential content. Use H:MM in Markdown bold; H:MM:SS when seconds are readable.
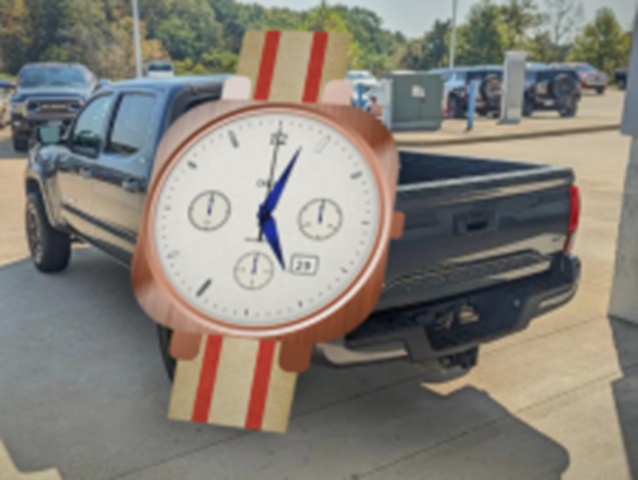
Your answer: **5:03**
